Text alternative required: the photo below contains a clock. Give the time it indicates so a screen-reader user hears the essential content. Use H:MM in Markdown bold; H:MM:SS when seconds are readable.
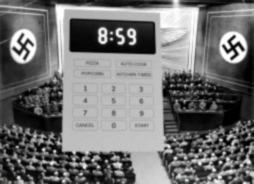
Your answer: **8:59**
